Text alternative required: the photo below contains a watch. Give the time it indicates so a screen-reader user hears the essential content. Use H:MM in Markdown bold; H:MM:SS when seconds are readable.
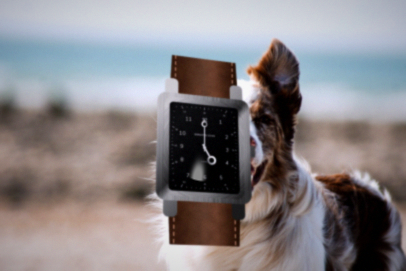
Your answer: **5:00**
